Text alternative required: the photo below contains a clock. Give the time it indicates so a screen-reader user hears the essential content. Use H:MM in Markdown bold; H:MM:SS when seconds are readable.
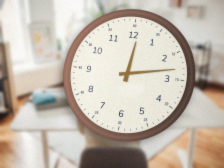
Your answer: **12:13**
